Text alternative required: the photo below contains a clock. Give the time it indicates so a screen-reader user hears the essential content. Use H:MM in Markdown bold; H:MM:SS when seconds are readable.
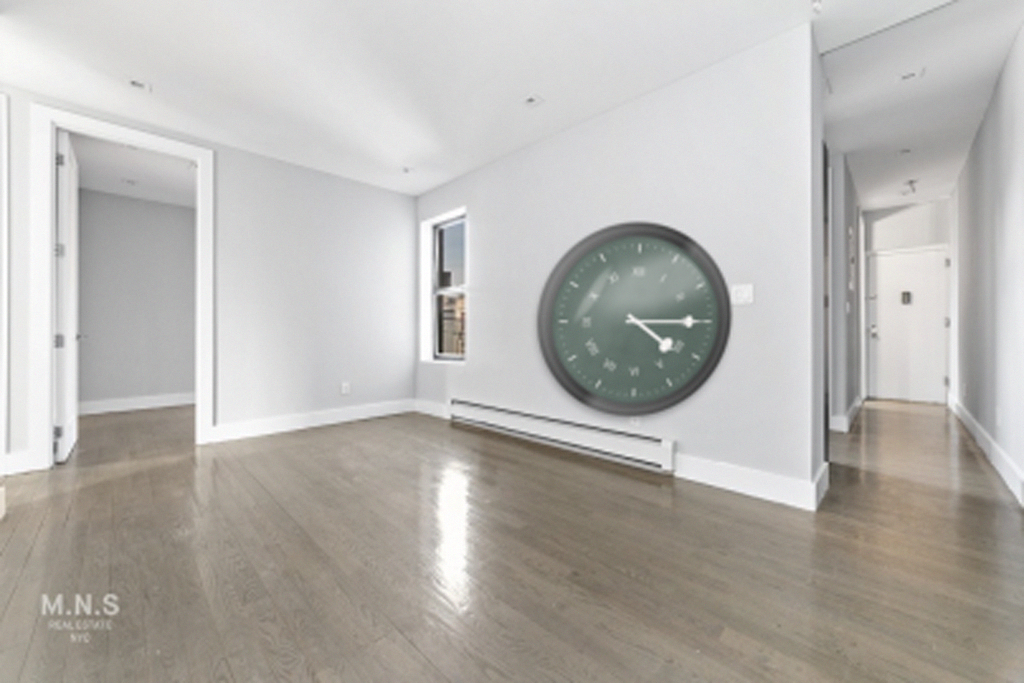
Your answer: **4:15**
